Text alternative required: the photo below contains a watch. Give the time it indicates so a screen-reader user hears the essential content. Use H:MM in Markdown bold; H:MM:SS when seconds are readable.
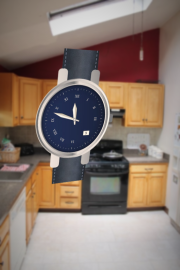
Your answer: **11:48**
